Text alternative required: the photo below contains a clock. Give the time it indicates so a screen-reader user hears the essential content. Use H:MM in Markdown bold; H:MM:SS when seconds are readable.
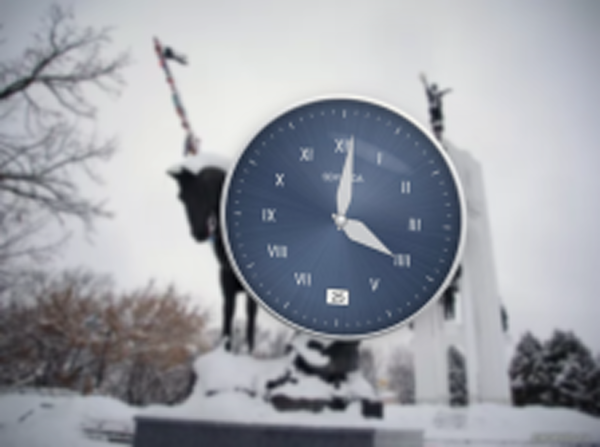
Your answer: **4:01**
